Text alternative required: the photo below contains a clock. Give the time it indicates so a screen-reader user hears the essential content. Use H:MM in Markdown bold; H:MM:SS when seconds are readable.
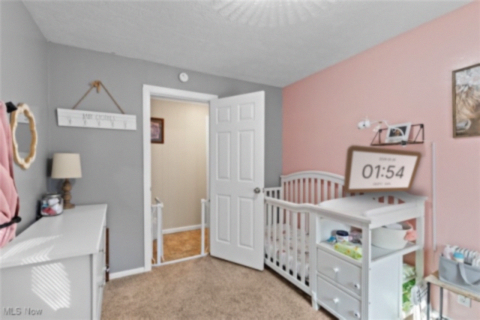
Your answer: **1:54**
